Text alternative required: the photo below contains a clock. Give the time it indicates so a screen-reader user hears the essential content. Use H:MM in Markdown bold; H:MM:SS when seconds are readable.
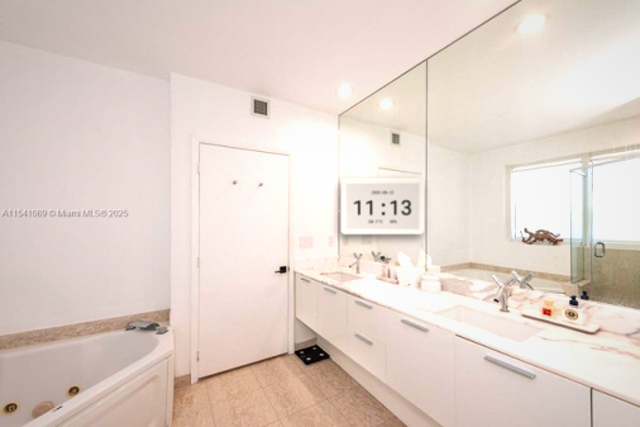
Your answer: **11:13**
